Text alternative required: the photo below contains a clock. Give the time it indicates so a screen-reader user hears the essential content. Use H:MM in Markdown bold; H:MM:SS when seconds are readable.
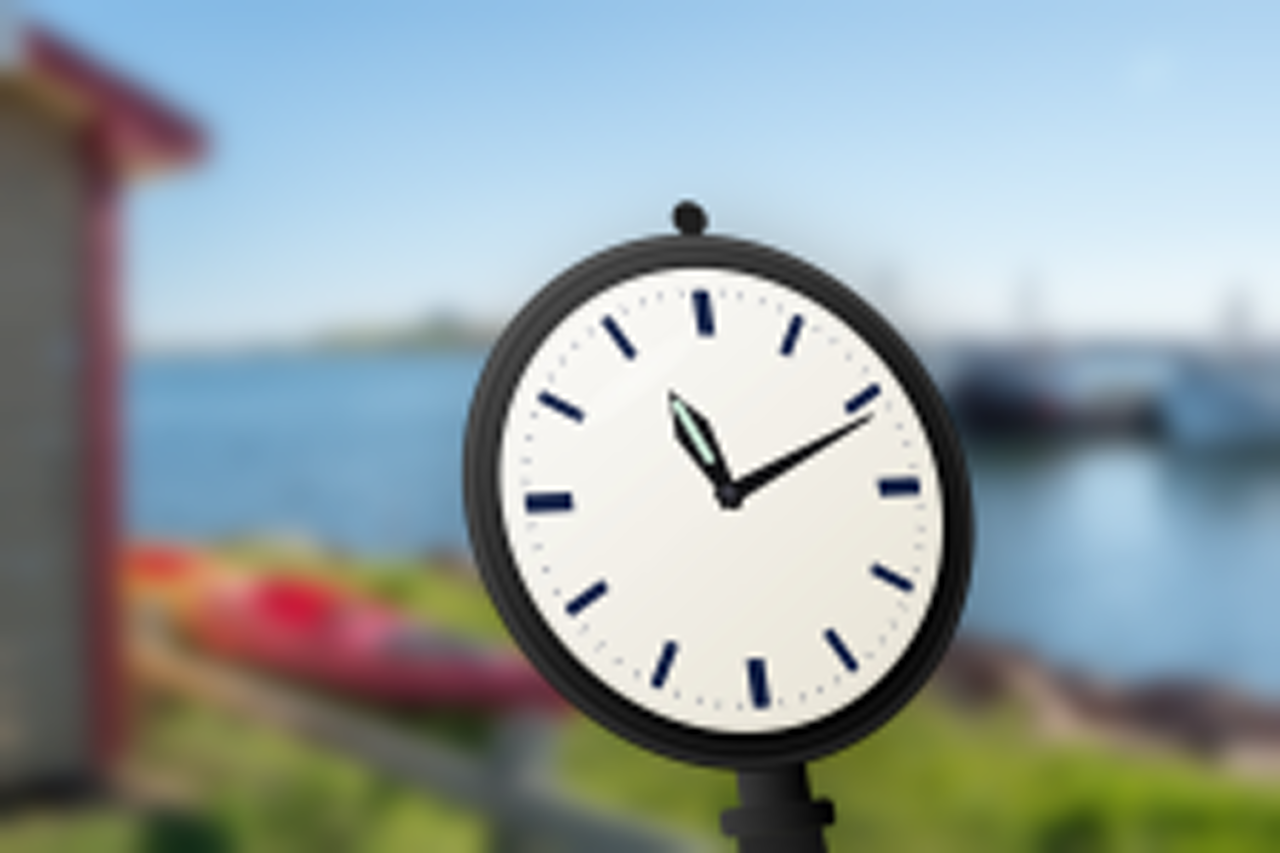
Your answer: **11:11**
